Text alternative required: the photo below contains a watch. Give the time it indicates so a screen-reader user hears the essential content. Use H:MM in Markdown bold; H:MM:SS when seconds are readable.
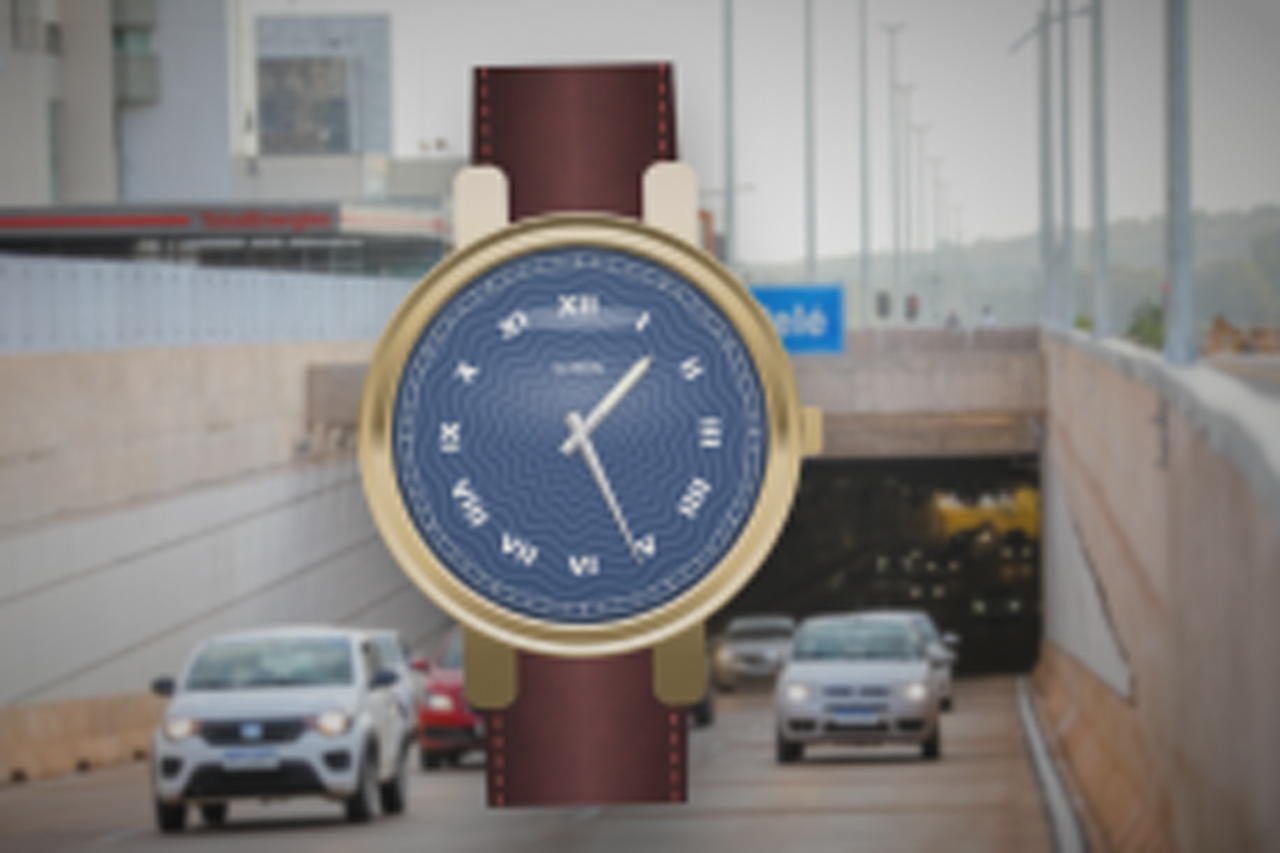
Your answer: **1:26**
